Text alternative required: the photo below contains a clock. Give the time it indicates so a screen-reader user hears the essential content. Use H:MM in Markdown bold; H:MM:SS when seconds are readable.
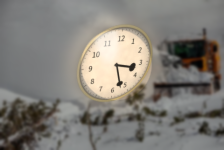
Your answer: **3:27**
